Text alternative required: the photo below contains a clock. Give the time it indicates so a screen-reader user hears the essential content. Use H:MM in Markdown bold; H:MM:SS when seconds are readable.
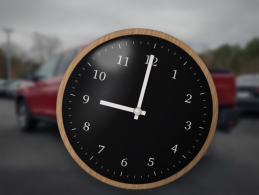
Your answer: **9:00**
